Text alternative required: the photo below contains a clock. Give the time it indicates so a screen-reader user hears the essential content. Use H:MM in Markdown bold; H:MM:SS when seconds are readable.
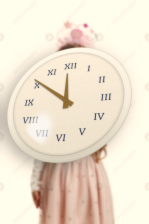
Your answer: **11:51**
